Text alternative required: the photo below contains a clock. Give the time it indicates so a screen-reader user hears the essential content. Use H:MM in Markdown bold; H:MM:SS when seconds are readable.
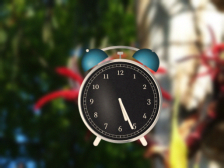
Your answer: **5:26**
